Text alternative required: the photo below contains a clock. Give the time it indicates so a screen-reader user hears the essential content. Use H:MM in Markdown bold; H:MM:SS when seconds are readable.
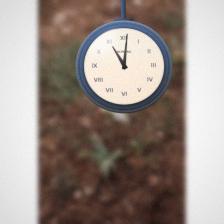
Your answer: **11:01**
